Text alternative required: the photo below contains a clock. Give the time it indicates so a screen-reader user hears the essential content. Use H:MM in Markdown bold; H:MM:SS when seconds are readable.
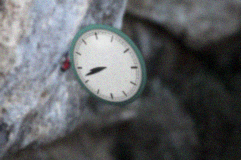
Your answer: **8:42**
